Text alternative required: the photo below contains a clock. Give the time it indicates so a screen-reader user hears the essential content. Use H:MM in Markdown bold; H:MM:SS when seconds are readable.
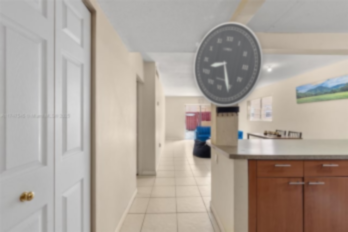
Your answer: **8:26**
